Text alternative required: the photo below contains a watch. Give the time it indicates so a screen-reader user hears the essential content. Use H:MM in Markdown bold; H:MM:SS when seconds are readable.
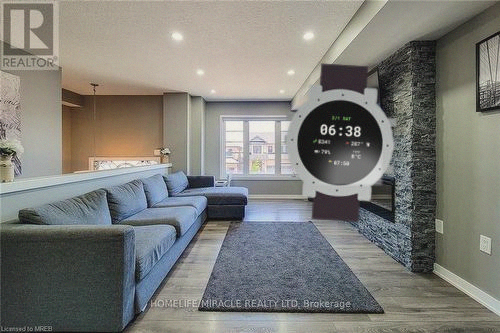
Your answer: **6:38**
